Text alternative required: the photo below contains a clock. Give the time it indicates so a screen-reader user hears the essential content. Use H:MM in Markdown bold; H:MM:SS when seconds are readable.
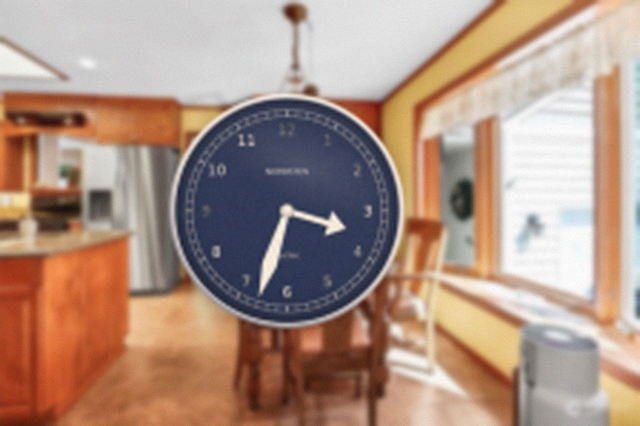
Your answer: **3:33**
